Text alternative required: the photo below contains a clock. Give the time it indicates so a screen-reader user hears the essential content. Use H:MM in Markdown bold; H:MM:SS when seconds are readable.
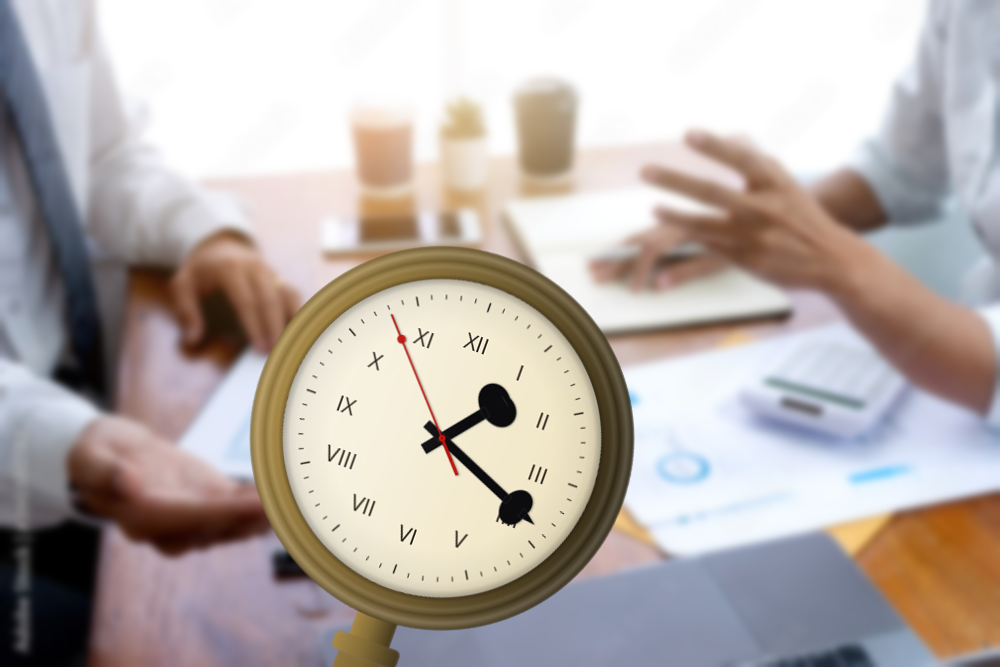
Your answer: **1:18:53**
